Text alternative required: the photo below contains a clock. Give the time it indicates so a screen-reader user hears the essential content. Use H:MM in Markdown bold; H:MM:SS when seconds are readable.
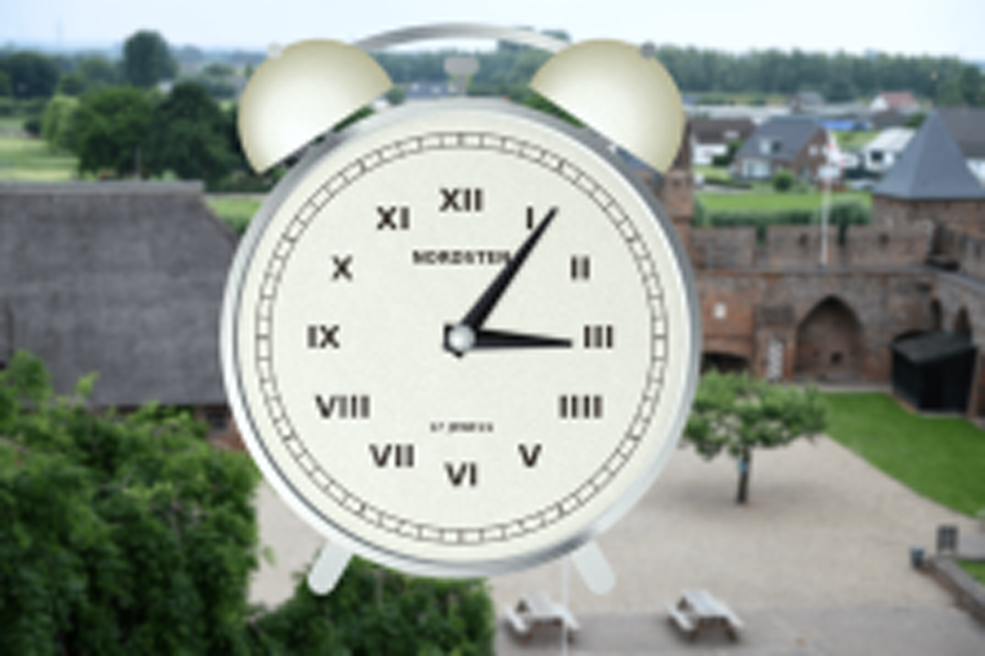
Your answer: **3:06**
